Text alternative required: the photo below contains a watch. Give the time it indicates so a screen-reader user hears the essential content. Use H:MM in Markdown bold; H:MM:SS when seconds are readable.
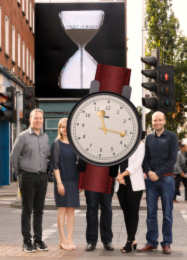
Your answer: **11:16**
